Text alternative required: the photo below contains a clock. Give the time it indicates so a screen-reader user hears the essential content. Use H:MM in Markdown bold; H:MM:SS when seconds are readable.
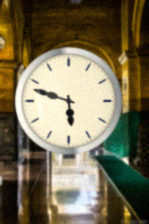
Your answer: **5:48**
